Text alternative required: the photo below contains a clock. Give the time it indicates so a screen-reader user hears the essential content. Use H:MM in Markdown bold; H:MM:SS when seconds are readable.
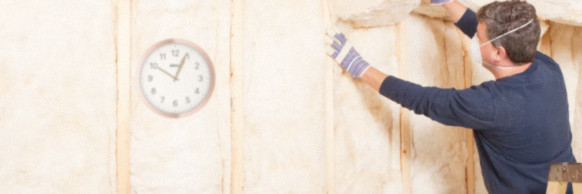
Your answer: **10:04**
